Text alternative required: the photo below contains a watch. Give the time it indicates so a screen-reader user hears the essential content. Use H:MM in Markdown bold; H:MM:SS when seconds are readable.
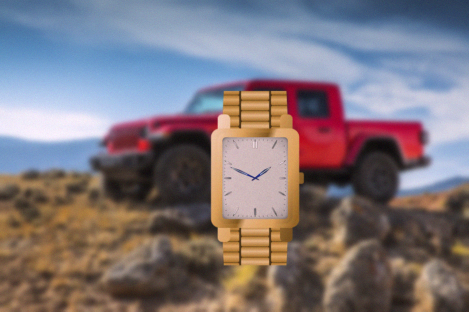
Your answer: **1:49**
